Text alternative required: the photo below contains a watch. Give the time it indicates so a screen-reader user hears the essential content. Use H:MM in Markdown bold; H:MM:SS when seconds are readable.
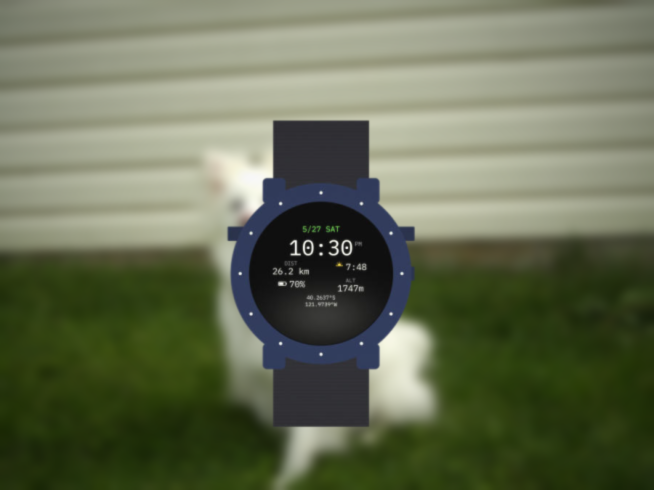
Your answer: **10:30**
